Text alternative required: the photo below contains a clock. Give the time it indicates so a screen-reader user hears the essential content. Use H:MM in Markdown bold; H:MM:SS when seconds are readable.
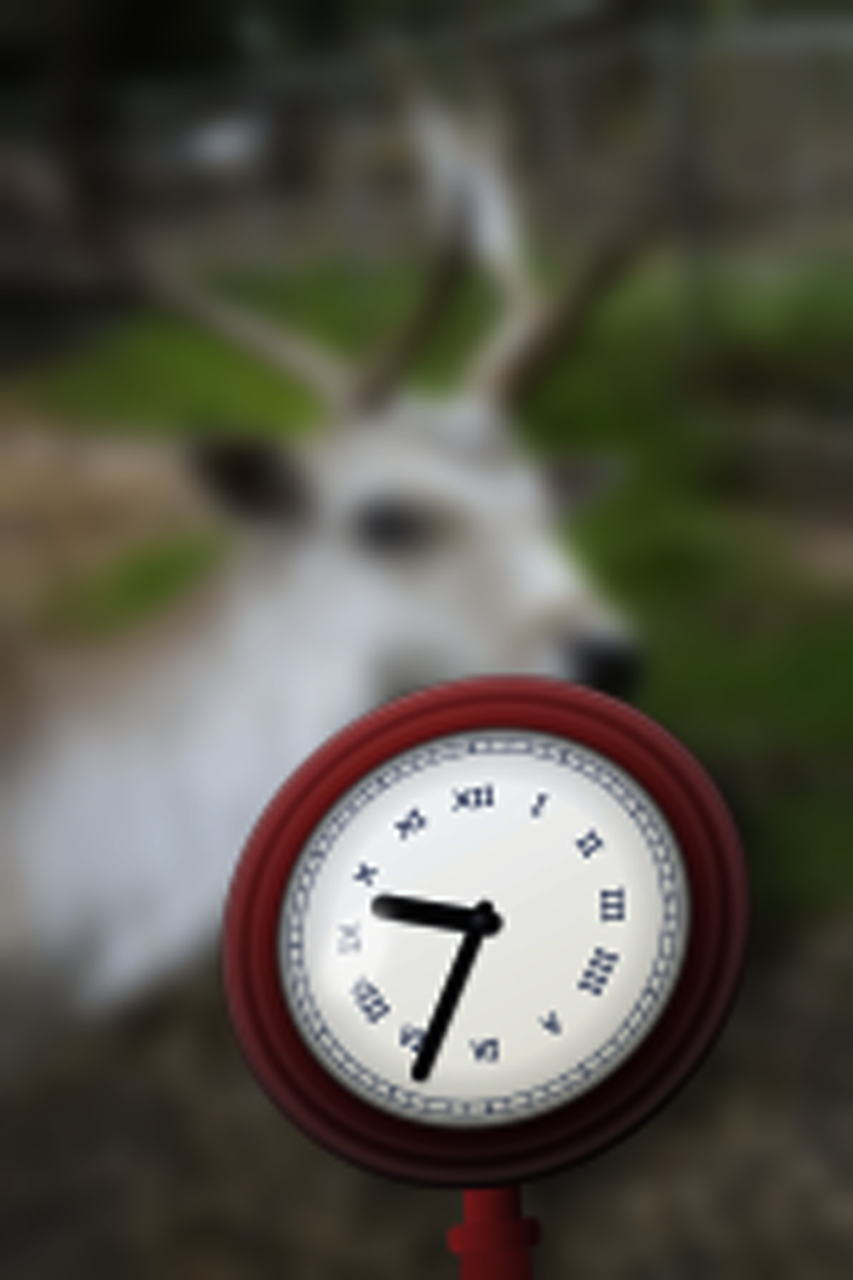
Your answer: **9:34**
